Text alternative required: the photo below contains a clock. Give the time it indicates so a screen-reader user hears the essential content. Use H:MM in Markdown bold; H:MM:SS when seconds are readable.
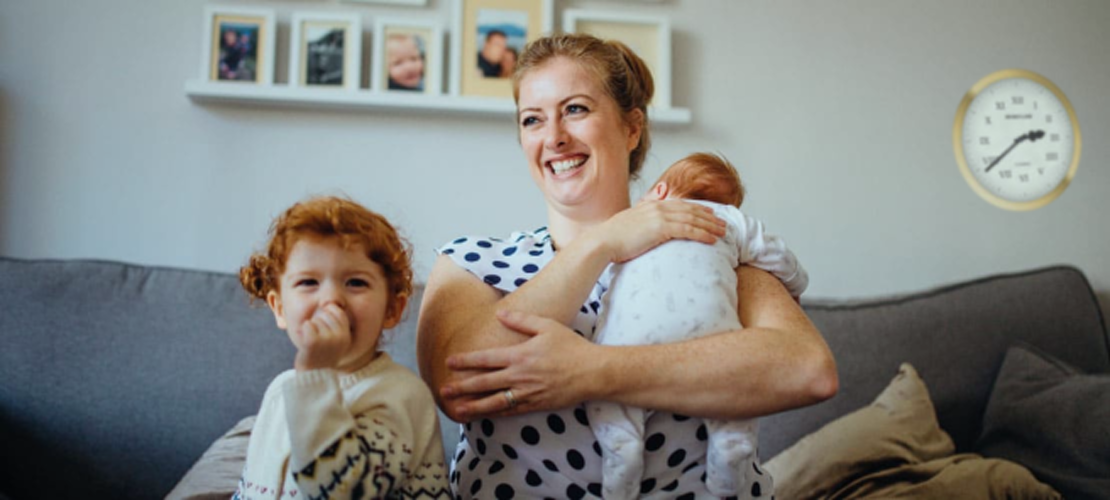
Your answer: **2:39**
